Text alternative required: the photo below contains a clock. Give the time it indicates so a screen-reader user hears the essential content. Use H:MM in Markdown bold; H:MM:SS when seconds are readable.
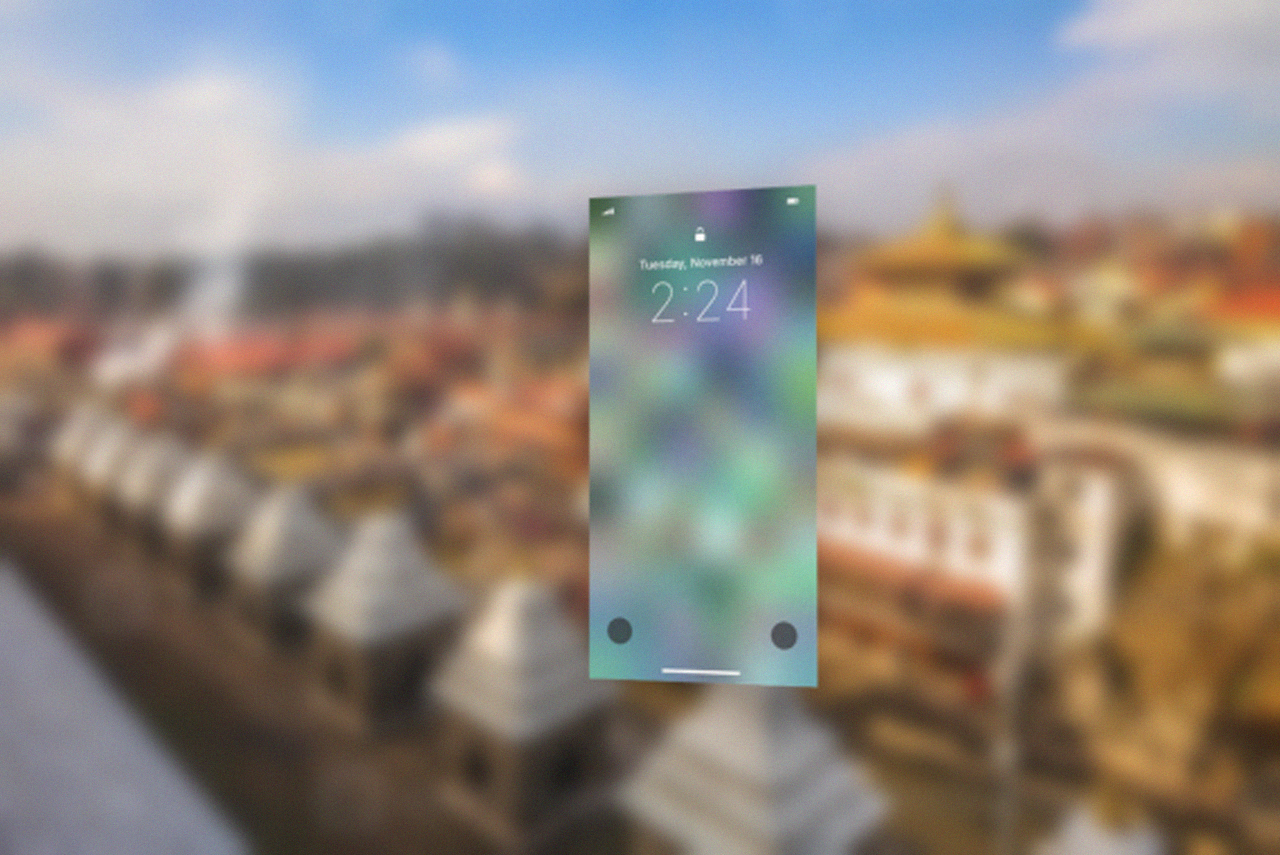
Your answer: **2:24**
